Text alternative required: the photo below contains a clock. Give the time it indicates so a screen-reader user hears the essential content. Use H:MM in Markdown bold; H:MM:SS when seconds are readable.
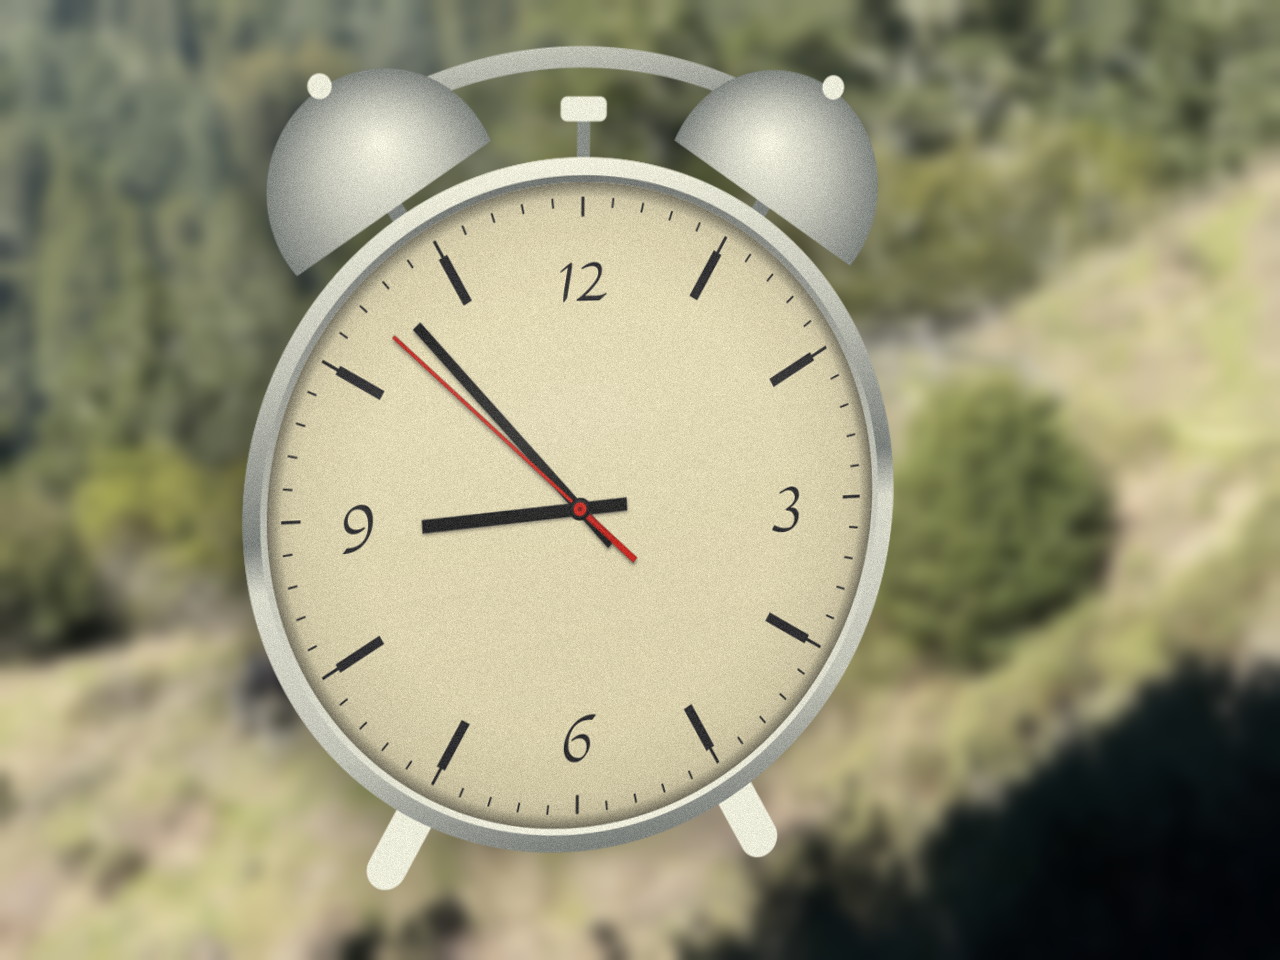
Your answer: **8:52:52**
